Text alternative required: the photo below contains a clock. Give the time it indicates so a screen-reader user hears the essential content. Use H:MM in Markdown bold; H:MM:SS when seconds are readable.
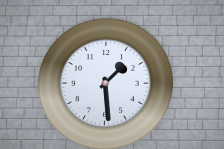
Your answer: **1:29**
